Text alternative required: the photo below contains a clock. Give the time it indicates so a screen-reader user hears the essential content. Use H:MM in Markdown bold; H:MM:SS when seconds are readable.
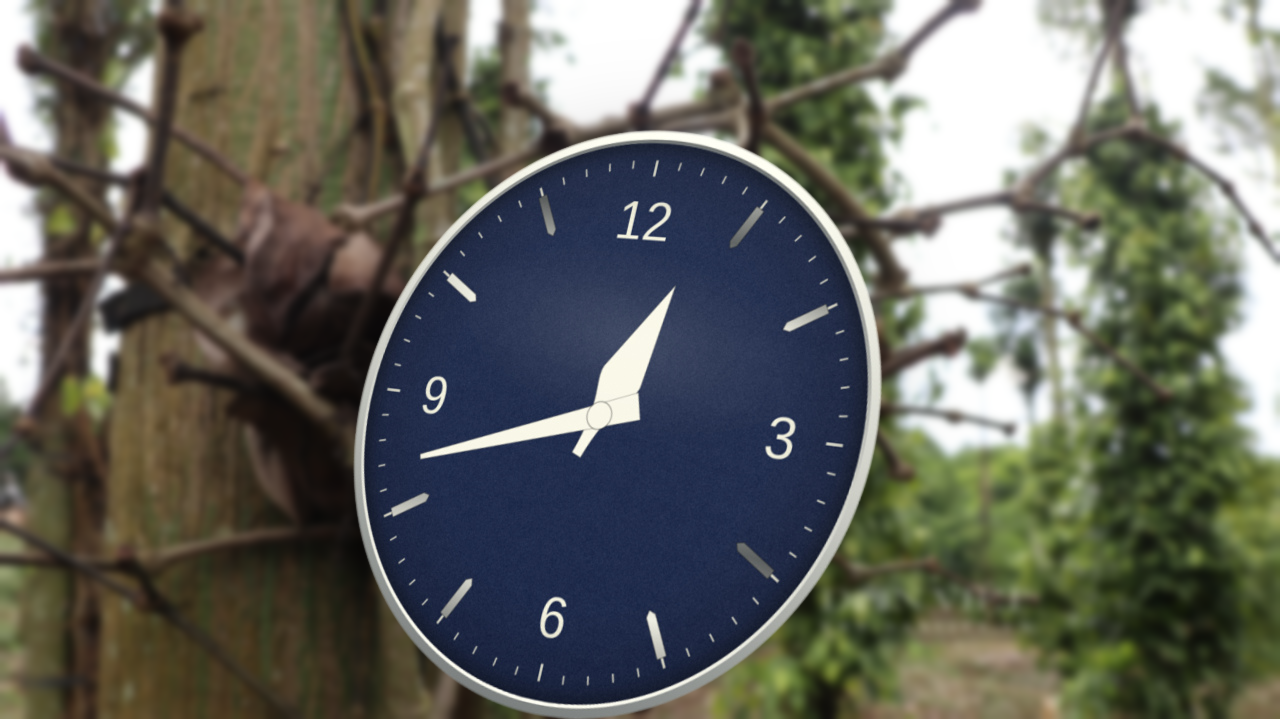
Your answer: **12:42**
